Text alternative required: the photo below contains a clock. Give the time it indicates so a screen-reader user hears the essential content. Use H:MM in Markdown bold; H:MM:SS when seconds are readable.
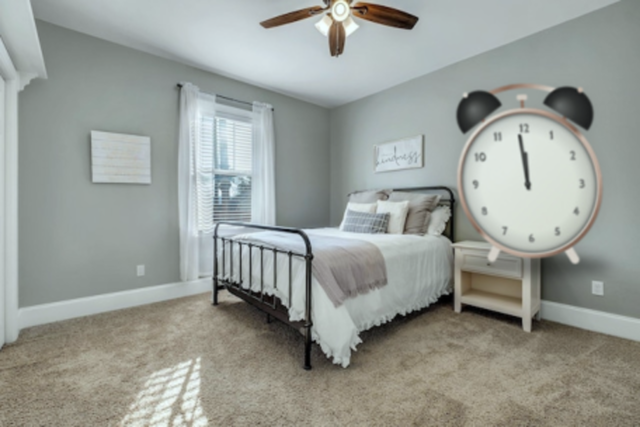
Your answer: **11:59**
